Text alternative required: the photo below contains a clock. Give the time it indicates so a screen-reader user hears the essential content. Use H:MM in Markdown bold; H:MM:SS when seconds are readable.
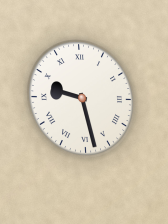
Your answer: **9:28**
